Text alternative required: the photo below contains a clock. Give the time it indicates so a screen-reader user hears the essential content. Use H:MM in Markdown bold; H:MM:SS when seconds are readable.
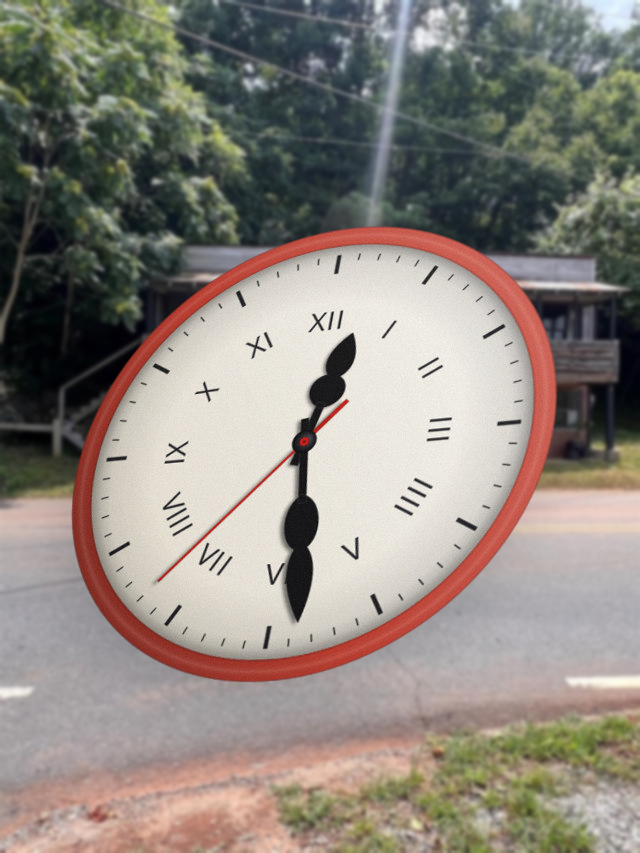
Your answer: **12:28:37**
